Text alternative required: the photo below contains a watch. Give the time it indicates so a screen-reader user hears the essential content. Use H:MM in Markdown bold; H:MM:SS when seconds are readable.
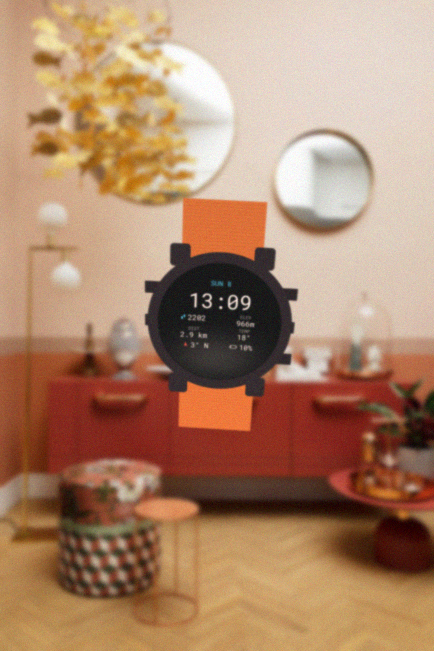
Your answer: **13:09**
